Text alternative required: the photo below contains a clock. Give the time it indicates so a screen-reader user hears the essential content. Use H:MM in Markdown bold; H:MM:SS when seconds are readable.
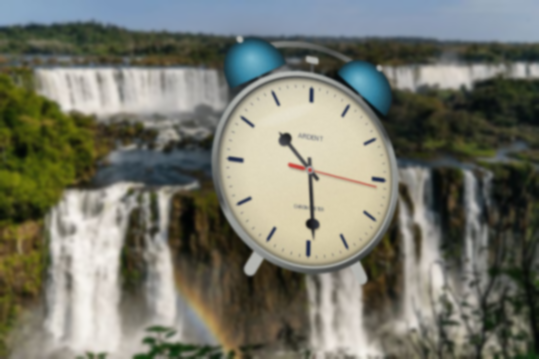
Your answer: **10:29:16**
